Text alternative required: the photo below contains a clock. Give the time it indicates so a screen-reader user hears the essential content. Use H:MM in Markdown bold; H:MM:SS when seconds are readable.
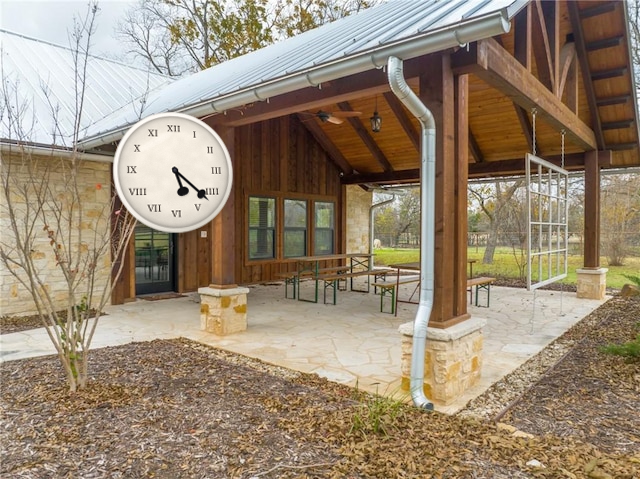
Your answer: **5:22**
